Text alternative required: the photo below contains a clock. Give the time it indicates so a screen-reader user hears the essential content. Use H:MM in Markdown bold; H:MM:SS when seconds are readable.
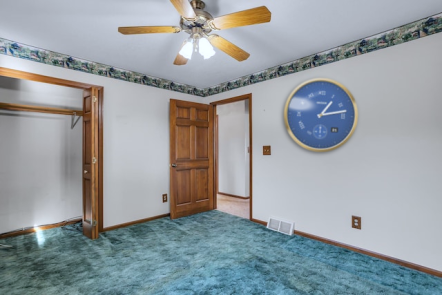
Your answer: **1:13**
